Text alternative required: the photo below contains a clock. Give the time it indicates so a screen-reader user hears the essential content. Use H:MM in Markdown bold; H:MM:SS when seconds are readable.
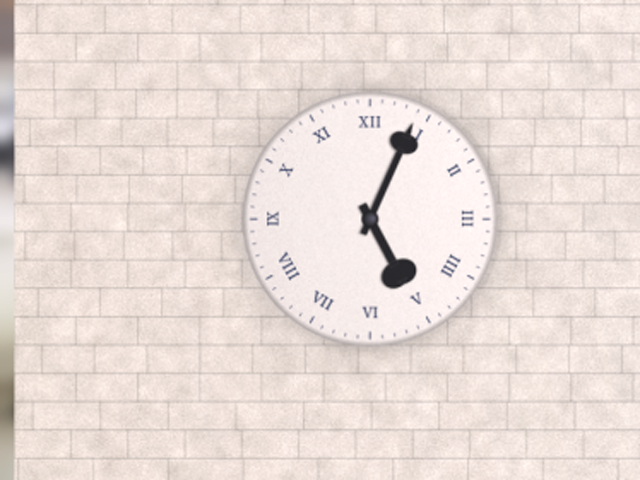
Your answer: **5:04**
